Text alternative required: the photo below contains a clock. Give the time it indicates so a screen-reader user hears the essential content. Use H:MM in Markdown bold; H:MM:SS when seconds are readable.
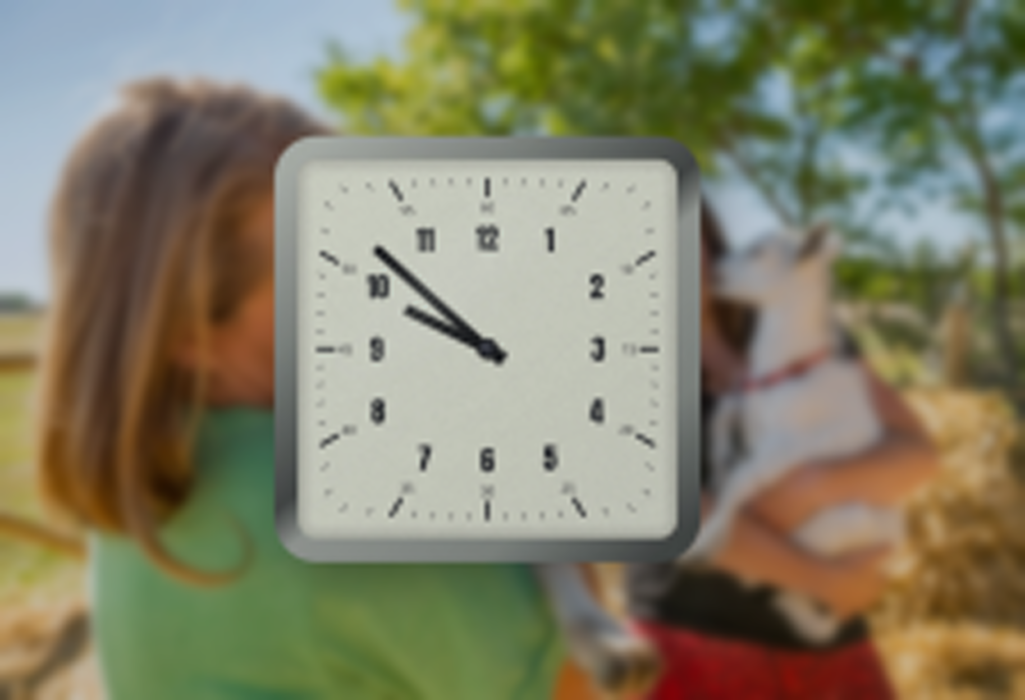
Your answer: **9:52**
